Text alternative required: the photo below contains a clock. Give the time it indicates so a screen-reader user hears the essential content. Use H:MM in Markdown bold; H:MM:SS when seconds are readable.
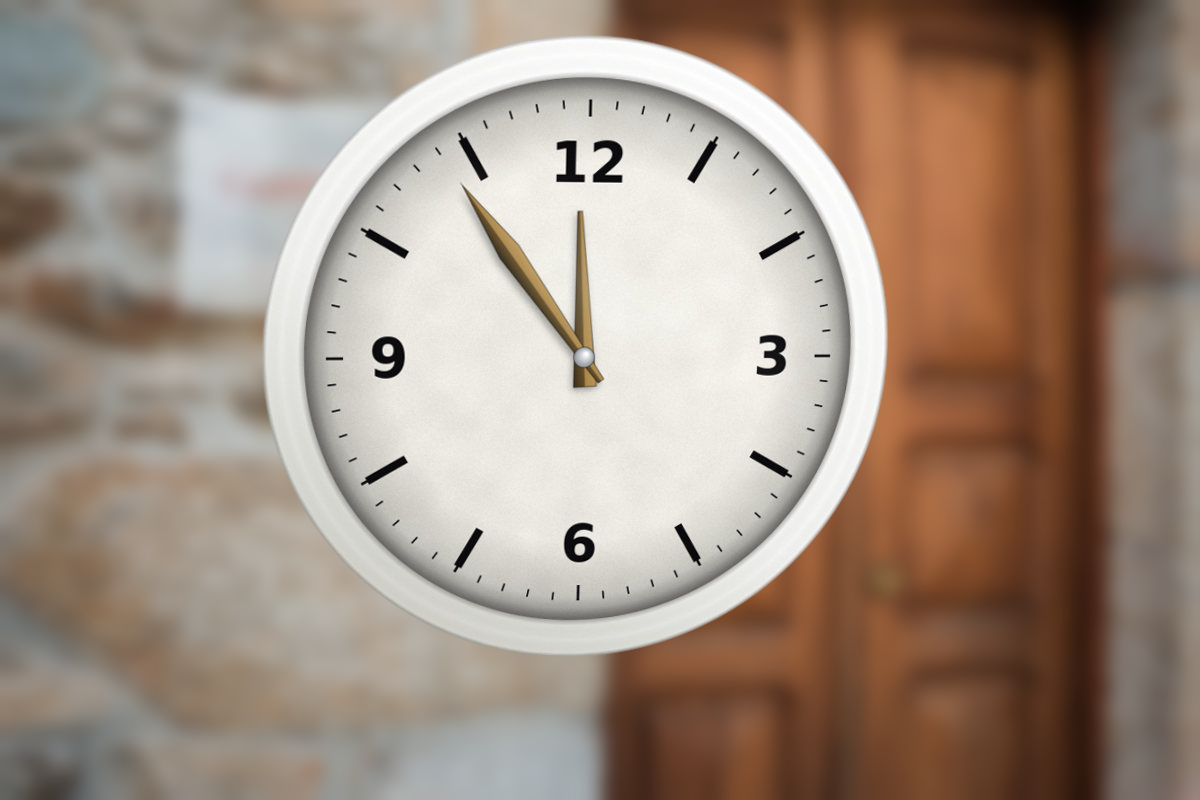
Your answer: **11:54**
